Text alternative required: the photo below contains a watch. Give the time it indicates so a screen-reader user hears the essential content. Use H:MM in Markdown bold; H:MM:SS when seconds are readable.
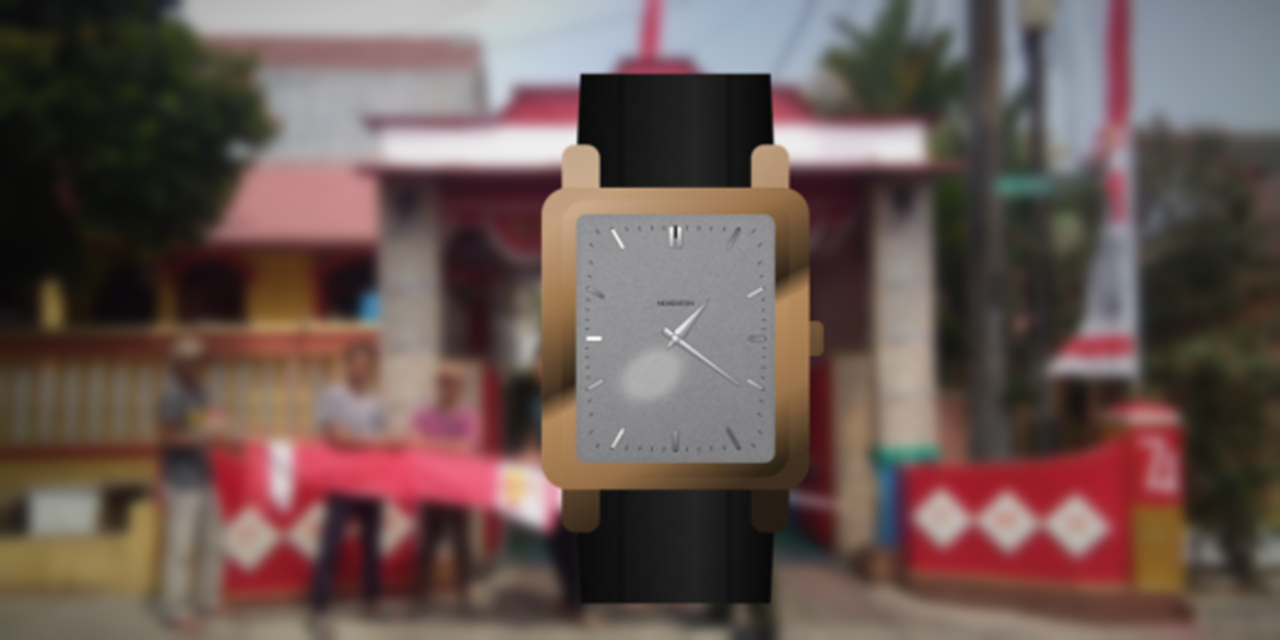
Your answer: **1:21**
